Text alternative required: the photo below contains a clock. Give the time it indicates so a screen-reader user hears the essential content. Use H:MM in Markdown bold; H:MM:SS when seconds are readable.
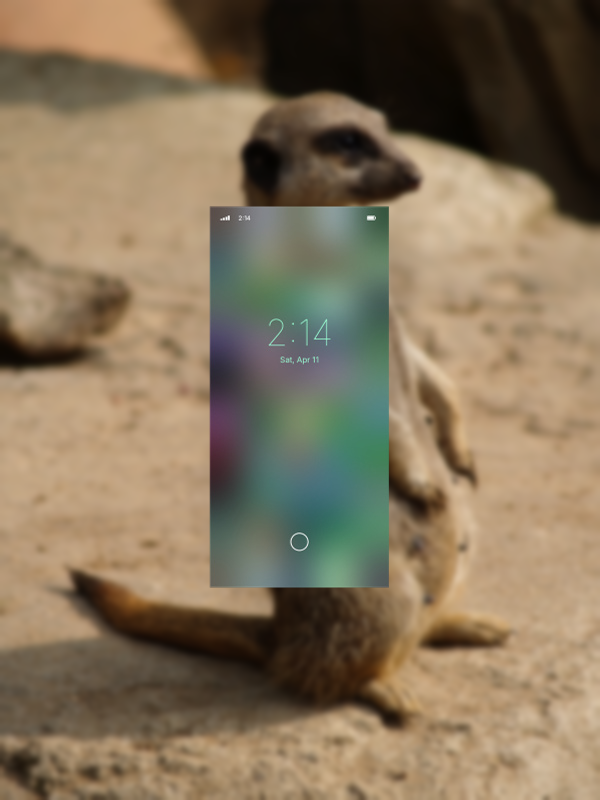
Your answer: **2:14**
